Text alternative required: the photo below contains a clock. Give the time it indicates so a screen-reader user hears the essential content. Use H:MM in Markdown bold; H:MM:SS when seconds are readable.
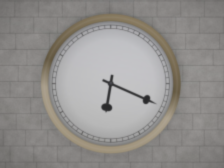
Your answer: **6:19**
